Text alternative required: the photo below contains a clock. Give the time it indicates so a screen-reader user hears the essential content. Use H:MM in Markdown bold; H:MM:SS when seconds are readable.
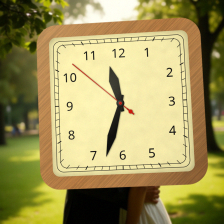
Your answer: **11:32:52**
